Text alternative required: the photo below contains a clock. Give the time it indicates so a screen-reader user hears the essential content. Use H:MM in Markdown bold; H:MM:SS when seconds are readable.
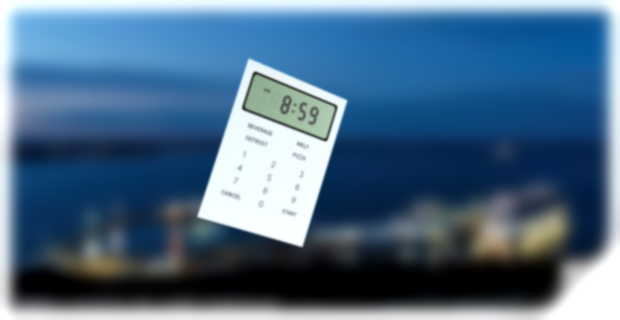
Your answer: **8:59**
